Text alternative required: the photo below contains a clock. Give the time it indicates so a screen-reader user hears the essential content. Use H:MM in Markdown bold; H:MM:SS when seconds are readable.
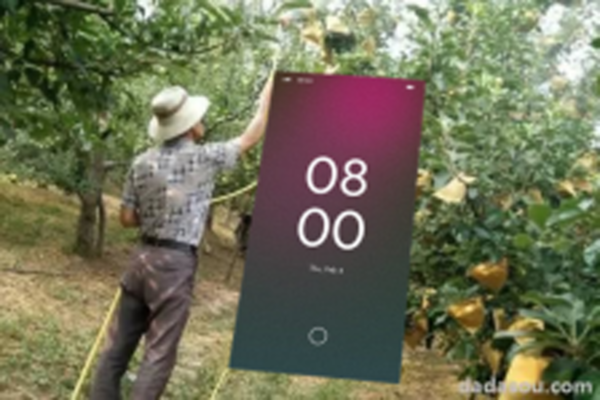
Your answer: **8:00**
